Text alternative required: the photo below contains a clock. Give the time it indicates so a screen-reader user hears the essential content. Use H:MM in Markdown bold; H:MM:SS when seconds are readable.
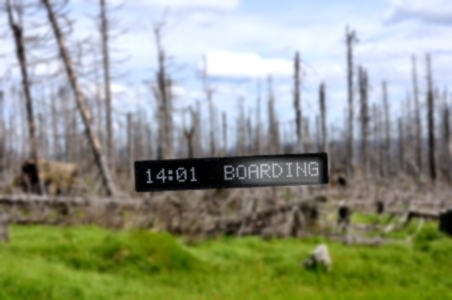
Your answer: **14:01**
